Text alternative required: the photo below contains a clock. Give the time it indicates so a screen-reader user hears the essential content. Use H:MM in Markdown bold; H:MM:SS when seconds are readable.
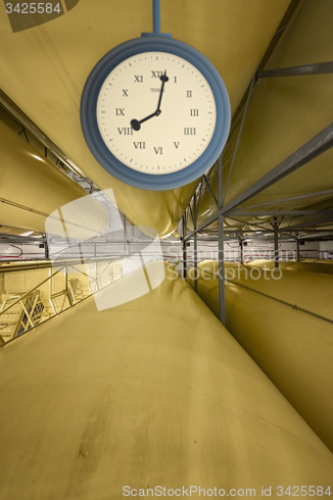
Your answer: **8:02**
